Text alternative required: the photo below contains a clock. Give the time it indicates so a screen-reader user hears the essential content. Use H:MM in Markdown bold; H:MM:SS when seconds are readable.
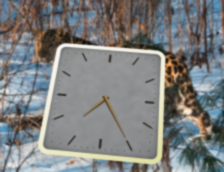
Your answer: **7:25**
